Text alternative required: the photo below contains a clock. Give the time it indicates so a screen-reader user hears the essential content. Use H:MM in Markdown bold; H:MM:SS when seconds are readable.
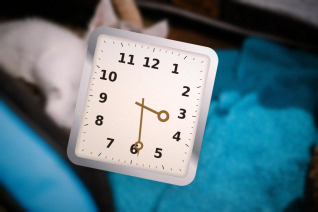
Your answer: **3:29**
